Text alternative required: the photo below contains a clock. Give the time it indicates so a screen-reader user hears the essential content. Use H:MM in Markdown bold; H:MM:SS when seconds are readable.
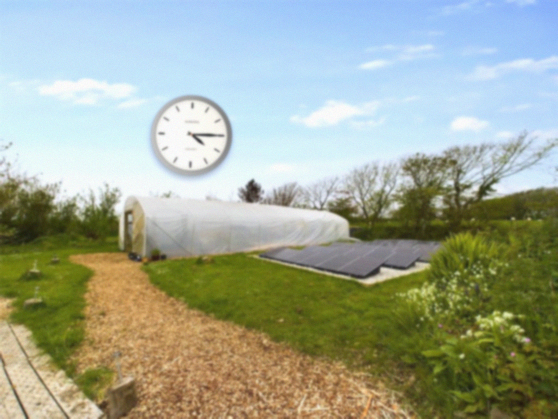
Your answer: **4:15**
